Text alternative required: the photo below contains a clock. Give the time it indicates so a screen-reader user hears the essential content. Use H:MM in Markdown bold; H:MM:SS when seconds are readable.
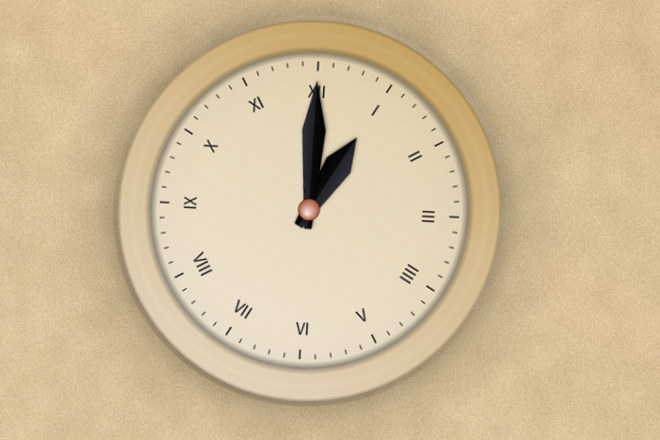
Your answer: **1:00**
